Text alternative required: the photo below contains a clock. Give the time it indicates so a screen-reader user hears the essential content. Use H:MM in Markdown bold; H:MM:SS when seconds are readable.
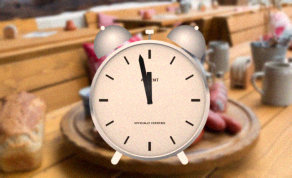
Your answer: **11:58**
